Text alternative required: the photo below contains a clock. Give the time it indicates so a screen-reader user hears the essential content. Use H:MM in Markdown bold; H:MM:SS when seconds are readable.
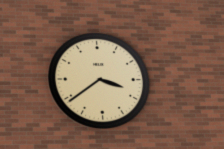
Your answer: **3:39**
